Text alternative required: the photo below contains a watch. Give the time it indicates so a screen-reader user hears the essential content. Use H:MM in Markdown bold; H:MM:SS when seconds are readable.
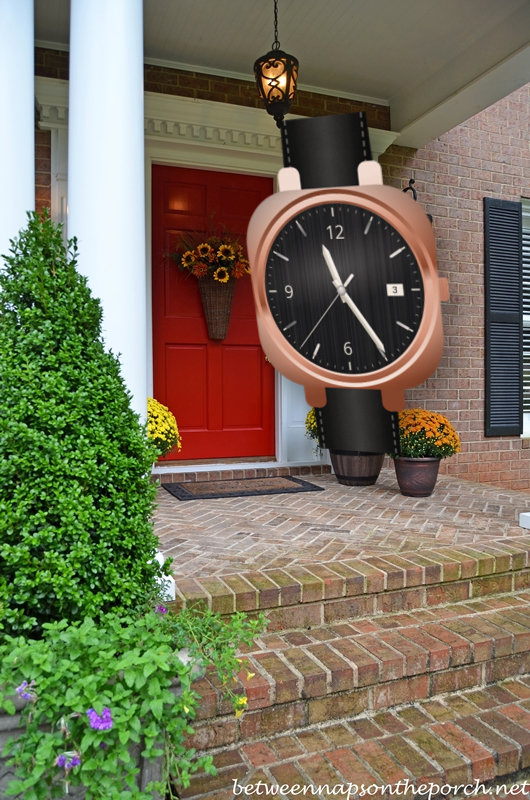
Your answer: **11:24:37**
